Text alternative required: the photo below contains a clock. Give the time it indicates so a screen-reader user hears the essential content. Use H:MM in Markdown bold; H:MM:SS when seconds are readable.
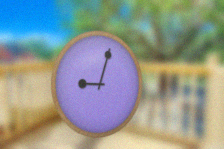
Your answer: **9:03**
